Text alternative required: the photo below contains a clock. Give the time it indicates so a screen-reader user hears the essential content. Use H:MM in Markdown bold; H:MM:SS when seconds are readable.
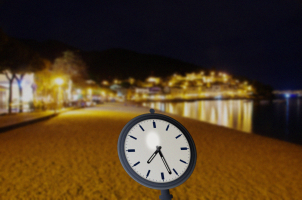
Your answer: **7:27**
